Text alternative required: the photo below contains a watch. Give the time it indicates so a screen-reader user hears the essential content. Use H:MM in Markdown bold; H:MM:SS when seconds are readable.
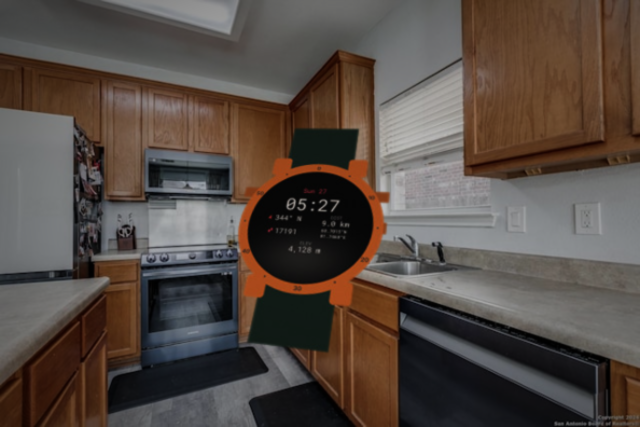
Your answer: **5:27**
